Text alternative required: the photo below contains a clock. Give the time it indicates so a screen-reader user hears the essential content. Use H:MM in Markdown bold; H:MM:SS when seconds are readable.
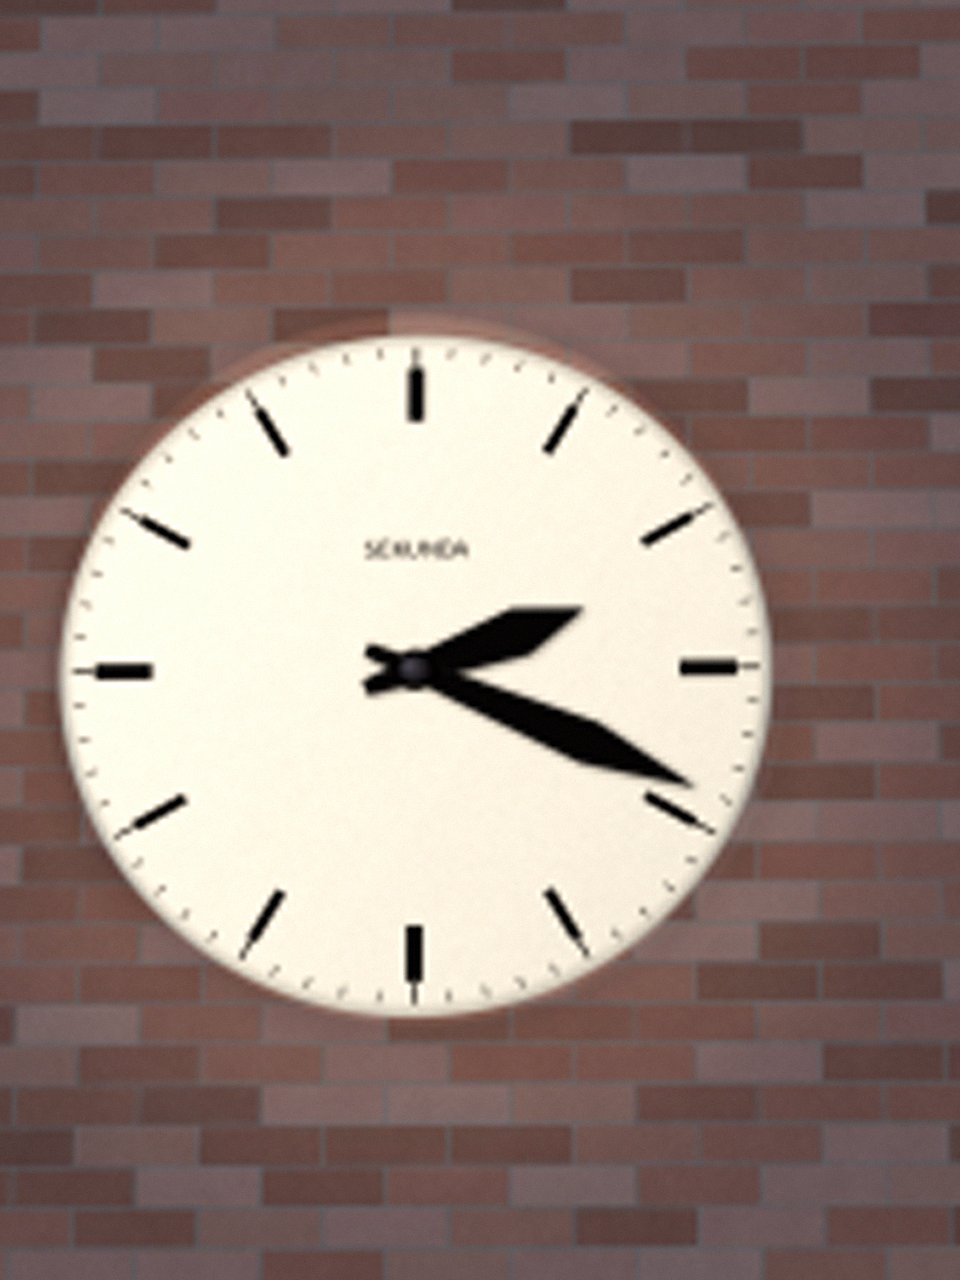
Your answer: **2:19**
